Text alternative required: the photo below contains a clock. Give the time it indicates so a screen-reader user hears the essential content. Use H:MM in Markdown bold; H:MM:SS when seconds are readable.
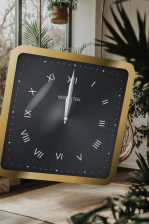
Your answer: **12:00**
